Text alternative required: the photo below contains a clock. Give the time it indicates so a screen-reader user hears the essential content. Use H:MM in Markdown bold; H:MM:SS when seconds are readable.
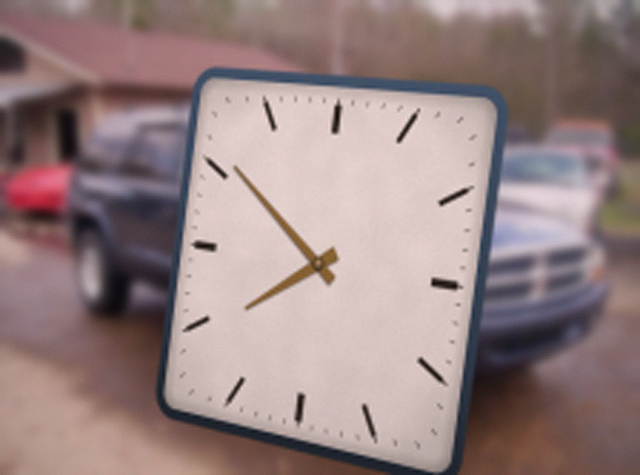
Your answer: **7:51**
